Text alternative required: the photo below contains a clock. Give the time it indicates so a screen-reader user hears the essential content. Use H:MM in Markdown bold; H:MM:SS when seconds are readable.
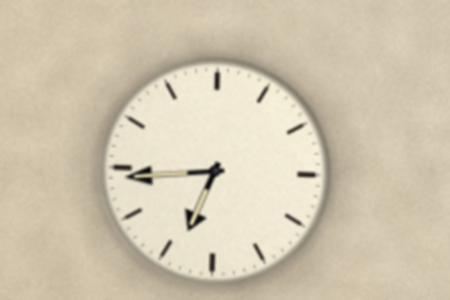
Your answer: **6:44**
